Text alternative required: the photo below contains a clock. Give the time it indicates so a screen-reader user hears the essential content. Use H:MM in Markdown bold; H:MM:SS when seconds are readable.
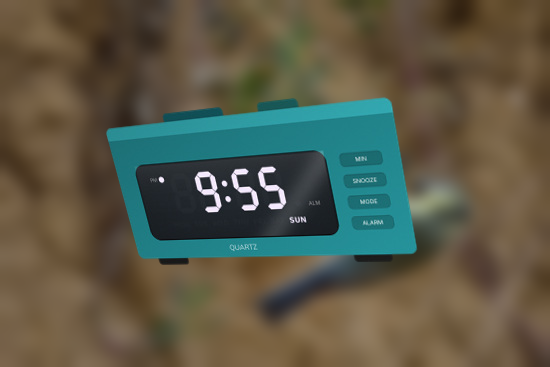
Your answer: **9:55**
